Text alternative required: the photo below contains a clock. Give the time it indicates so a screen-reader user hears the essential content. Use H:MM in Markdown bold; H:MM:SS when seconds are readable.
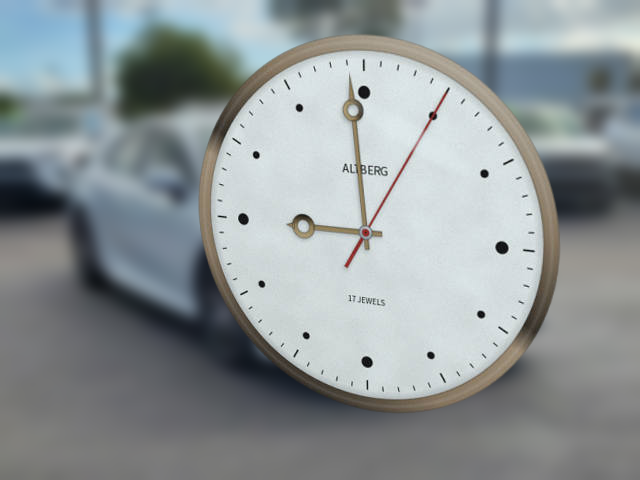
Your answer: **8:59:05**
